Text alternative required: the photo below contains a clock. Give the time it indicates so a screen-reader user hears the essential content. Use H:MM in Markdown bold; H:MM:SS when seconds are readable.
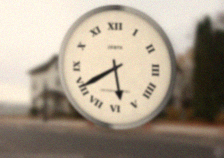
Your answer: **5:40**
